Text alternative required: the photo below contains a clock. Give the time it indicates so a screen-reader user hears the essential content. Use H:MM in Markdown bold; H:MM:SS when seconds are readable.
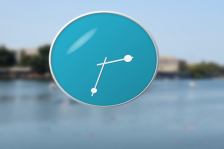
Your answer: **2:33**
